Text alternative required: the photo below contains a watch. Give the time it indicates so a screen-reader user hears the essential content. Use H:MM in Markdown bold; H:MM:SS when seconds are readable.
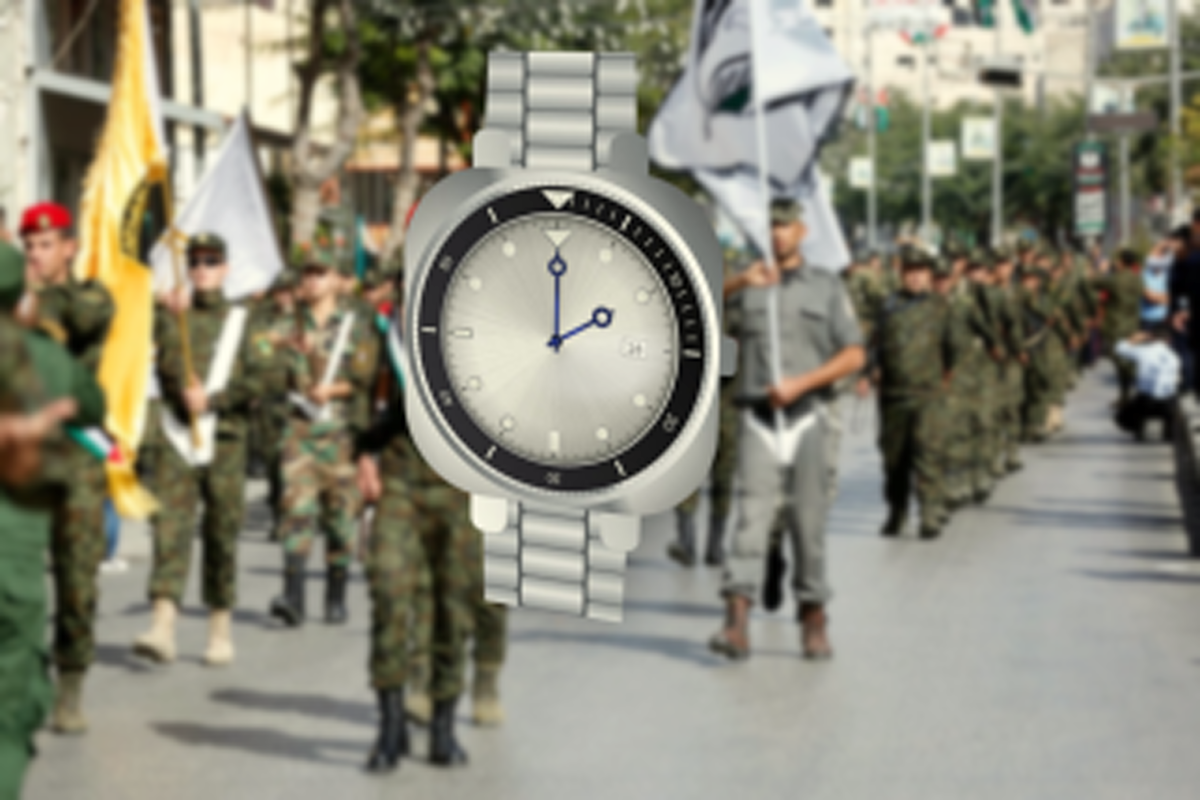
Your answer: **2:00**
